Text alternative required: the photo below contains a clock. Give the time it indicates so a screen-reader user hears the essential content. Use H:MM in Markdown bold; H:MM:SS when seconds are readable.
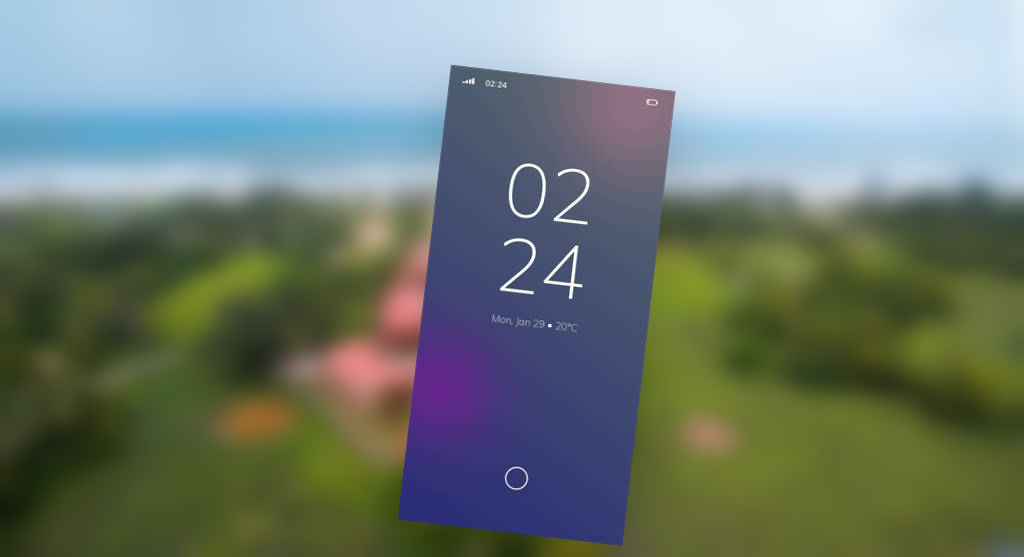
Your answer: **2:24**
